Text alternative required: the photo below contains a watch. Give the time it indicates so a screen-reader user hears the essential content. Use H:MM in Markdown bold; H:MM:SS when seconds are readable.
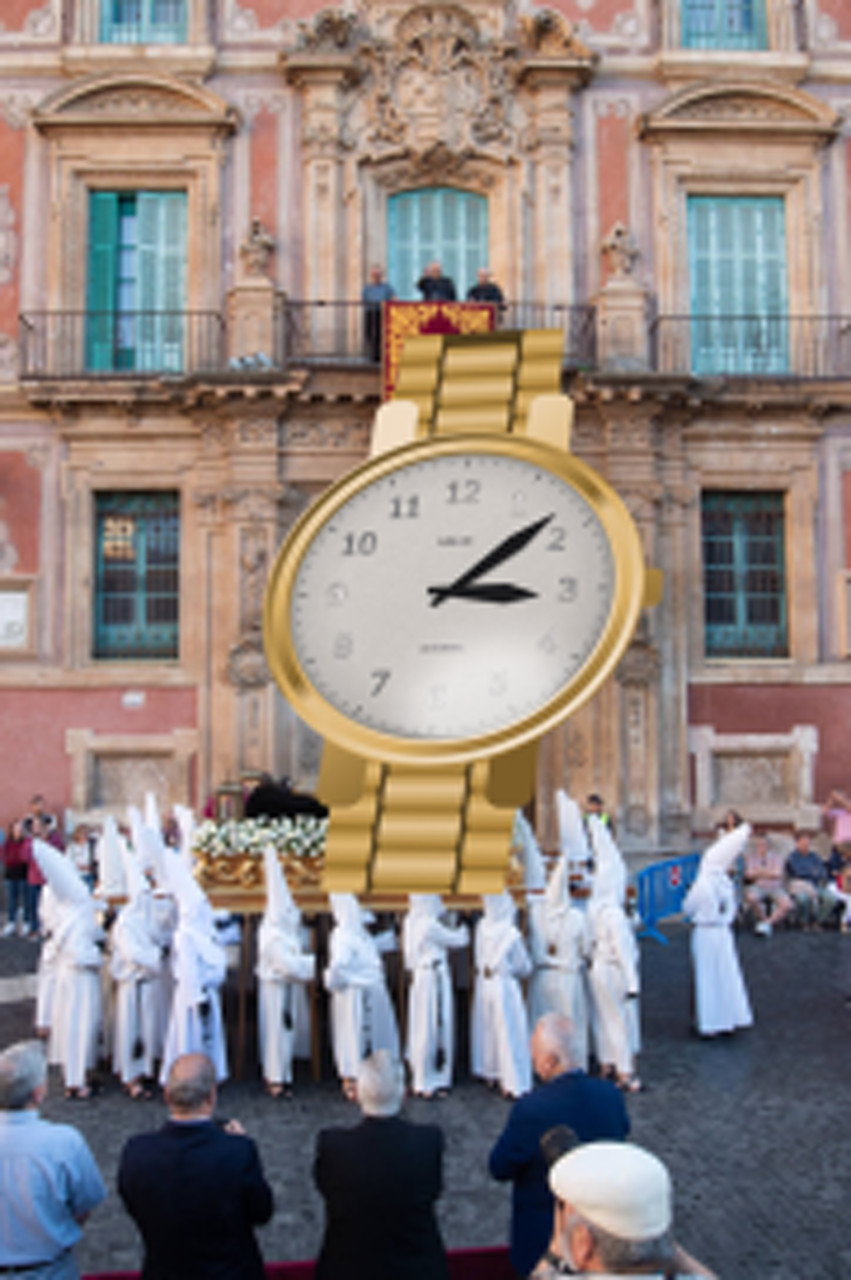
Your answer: **3:08**
